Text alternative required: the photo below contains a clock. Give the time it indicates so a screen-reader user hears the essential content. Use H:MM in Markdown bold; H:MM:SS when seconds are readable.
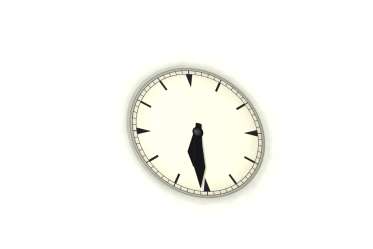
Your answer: **6:31**
